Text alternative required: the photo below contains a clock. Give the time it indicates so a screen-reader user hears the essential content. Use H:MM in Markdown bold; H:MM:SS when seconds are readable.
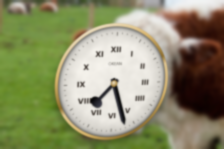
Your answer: **7:27**
